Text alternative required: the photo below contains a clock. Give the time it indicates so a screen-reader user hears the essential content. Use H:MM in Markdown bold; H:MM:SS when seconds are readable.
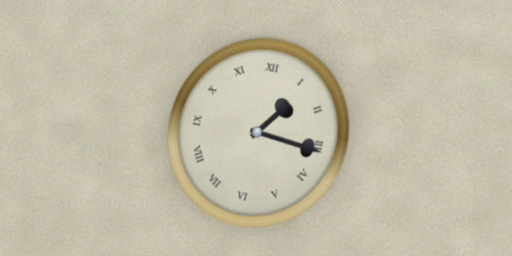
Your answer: **1:16**
